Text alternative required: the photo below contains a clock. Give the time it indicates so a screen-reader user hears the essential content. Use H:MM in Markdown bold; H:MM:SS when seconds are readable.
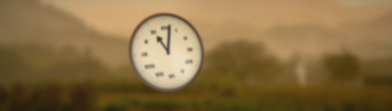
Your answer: **11:02**
